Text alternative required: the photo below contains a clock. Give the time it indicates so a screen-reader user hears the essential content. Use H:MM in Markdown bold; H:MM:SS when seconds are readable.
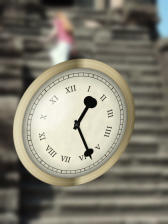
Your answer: **1:28**
